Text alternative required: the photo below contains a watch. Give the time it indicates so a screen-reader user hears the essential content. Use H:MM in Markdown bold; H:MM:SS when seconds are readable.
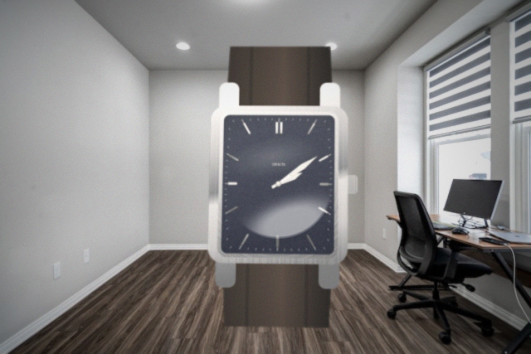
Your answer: **2:09**
